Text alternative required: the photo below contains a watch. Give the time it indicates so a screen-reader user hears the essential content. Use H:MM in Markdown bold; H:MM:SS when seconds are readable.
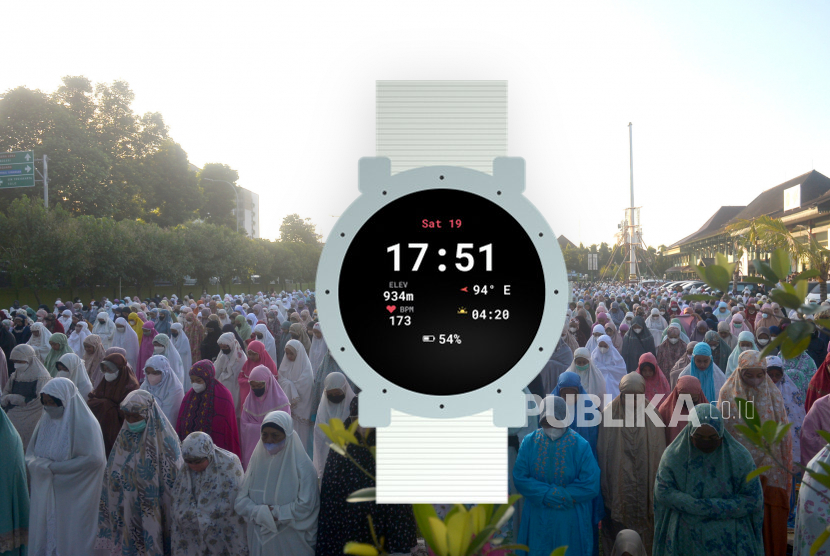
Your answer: **17:51**
